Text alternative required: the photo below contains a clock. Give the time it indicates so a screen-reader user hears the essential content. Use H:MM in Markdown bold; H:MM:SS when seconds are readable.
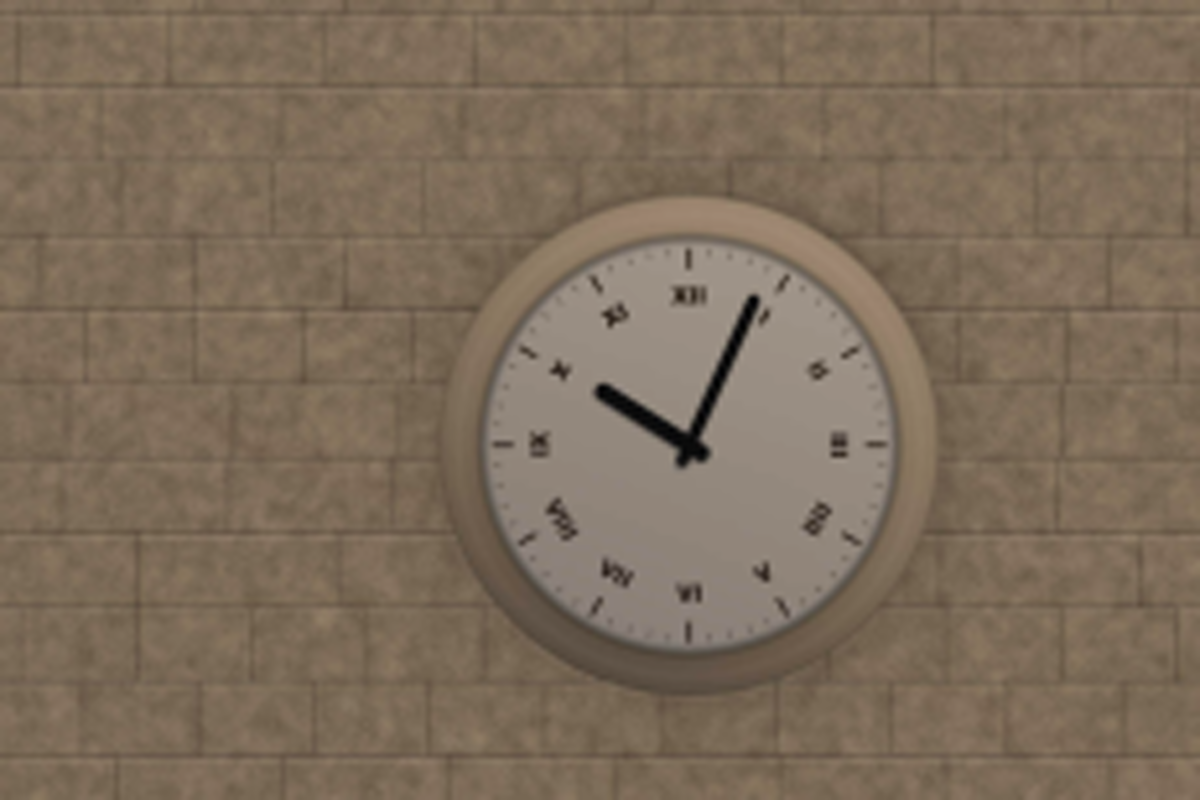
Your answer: **10:04**
